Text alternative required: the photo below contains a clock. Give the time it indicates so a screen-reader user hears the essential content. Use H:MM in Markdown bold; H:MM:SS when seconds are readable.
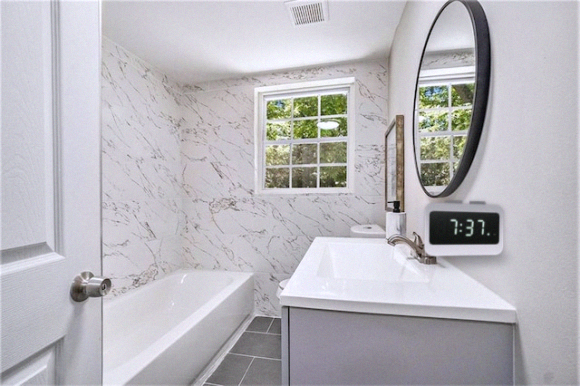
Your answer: **7:37**
